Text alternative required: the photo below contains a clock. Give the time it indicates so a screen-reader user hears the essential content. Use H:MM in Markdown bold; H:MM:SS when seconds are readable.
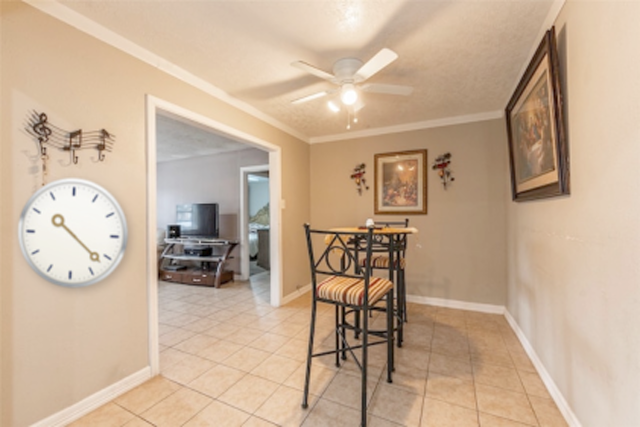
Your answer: **10:22**
